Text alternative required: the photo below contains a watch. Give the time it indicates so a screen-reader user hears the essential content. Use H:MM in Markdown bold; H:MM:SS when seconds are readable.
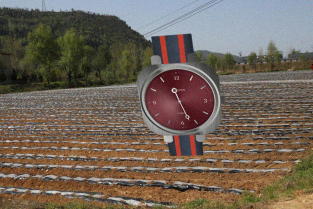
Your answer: **11:27**
